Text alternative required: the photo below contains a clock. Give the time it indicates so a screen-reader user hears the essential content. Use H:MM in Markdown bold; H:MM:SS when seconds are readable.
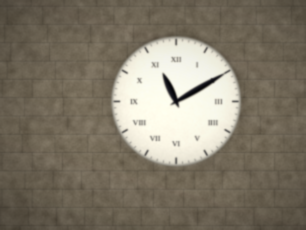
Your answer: **11:10**
